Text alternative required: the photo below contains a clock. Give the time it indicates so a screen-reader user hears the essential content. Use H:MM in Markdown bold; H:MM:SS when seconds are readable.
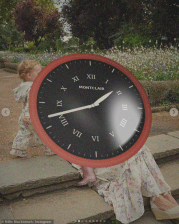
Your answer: **1:42**
